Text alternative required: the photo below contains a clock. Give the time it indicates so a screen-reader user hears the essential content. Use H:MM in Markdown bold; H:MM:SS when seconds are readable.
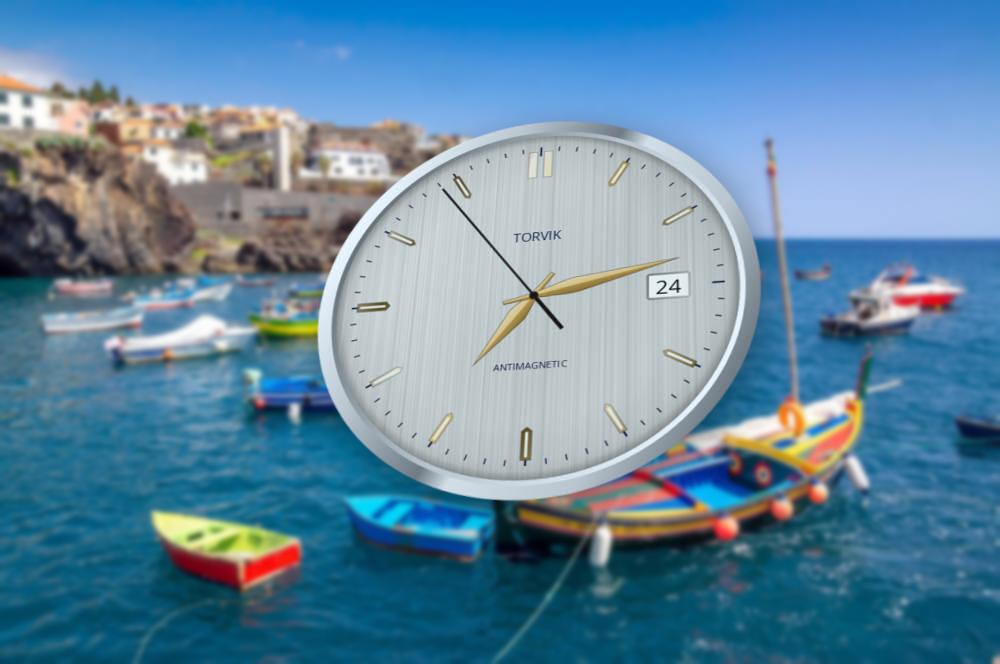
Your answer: **7:12:54**
